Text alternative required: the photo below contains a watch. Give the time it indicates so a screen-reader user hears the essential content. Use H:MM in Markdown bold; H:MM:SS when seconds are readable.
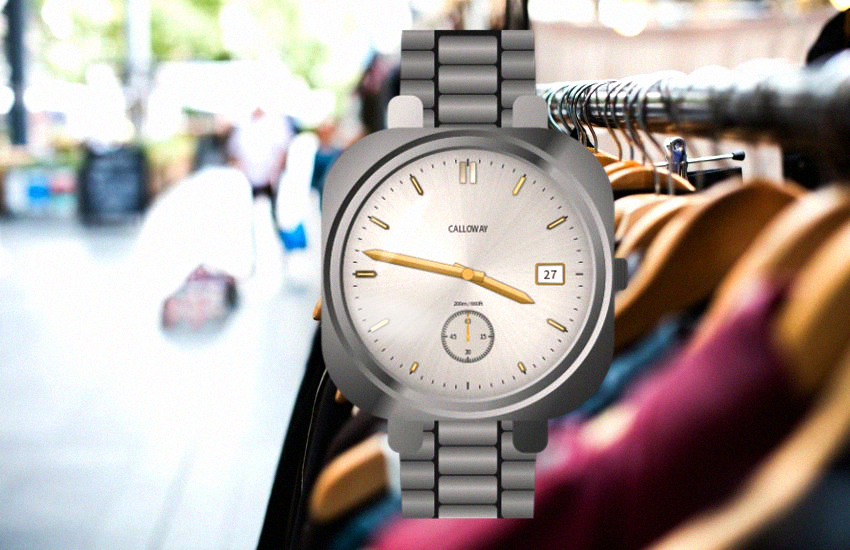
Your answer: **3:47**
